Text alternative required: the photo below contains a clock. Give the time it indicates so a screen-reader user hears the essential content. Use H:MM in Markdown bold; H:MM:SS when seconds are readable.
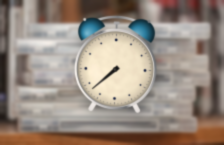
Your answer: **7:38**
